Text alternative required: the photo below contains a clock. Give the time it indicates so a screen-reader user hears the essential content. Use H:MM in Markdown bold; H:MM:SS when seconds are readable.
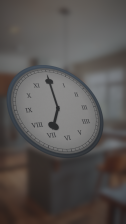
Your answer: **7:00**
